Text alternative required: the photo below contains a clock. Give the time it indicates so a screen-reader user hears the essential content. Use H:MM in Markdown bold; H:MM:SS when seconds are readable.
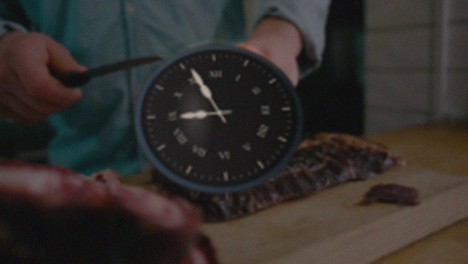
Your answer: **8:56**
